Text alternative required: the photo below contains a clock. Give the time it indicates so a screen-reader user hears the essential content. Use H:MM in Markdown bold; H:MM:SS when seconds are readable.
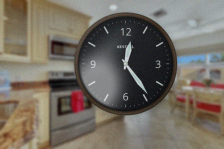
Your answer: **12:24**
